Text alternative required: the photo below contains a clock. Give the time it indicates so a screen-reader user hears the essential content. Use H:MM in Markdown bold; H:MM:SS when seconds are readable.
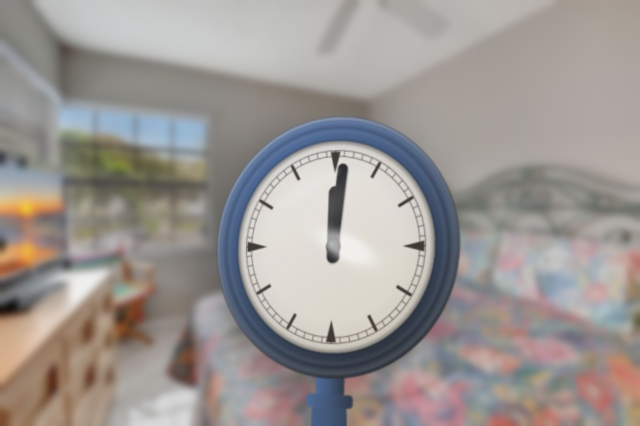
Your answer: **12:01**
